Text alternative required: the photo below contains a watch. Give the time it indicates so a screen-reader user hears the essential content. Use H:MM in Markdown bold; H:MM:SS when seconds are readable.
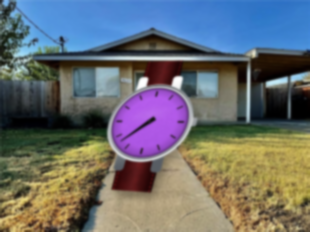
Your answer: **7:38**
